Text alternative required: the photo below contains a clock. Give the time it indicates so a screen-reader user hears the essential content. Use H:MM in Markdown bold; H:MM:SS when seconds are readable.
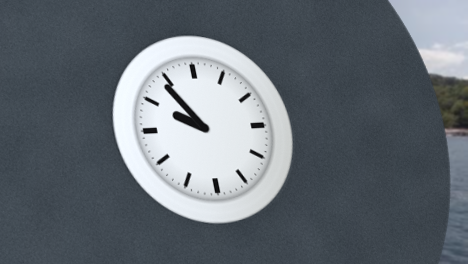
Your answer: **9:54**
